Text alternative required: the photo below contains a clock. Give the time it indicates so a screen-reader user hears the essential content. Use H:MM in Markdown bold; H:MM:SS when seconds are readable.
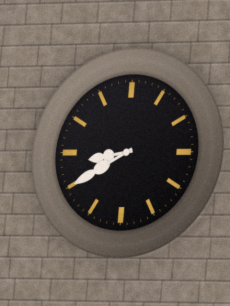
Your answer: **8:40**
